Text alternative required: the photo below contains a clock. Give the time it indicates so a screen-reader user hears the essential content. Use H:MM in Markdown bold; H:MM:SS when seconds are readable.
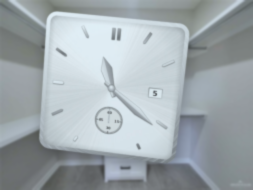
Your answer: **11:21**
